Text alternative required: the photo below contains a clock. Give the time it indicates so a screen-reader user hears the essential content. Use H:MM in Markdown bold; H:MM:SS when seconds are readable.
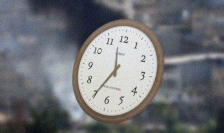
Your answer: **11:35**
